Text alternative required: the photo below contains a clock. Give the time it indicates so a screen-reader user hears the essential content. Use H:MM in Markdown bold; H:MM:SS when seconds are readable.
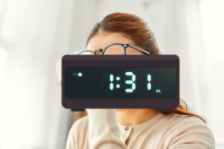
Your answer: **1:31**
